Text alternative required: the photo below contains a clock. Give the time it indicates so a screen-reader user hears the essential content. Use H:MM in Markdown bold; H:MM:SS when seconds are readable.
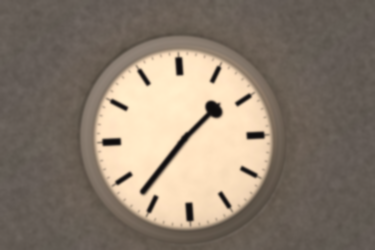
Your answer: **1:37**
